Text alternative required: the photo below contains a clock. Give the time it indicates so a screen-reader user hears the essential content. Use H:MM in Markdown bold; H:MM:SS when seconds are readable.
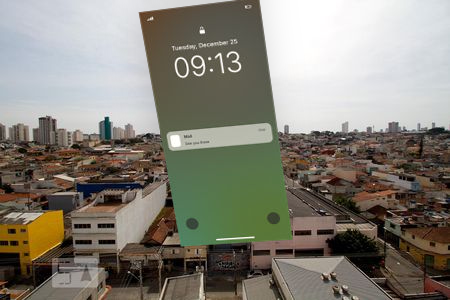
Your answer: **9:13**
